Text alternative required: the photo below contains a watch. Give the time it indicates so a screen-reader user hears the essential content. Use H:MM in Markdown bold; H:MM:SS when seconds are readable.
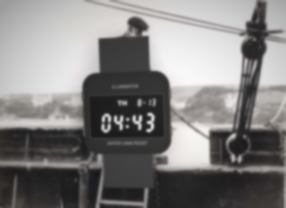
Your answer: **4:43**
